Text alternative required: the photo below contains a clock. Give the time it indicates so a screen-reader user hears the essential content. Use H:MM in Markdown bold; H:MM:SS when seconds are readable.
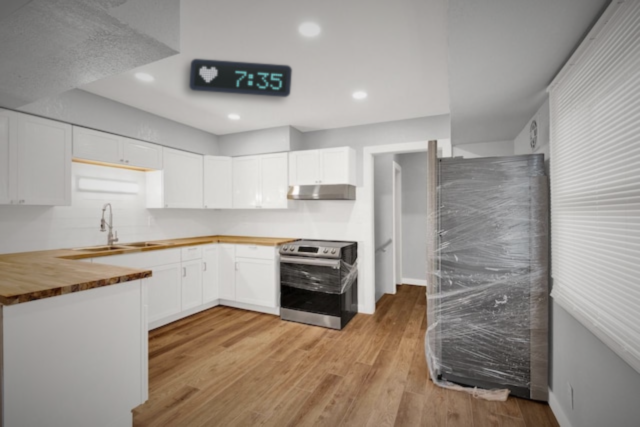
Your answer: **7:35**
